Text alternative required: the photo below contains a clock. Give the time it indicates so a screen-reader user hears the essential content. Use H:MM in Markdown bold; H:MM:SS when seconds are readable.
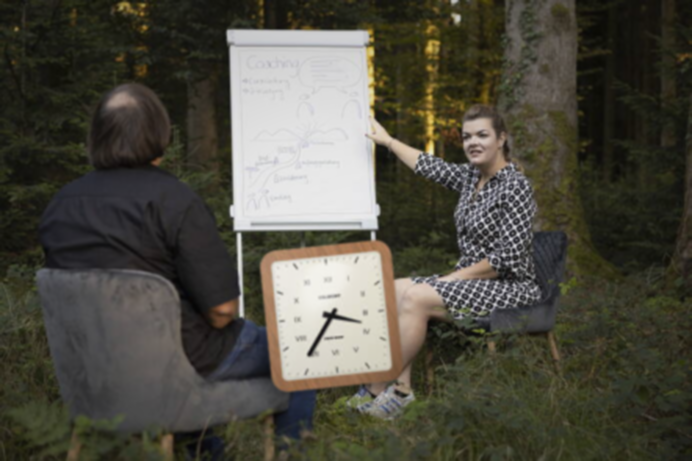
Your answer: **3:36**
